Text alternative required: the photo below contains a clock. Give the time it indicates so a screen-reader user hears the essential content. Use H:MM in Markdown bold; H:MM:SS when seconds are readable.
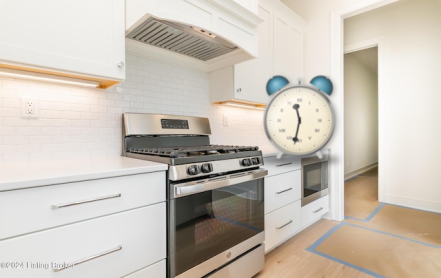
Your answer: **11:32**
